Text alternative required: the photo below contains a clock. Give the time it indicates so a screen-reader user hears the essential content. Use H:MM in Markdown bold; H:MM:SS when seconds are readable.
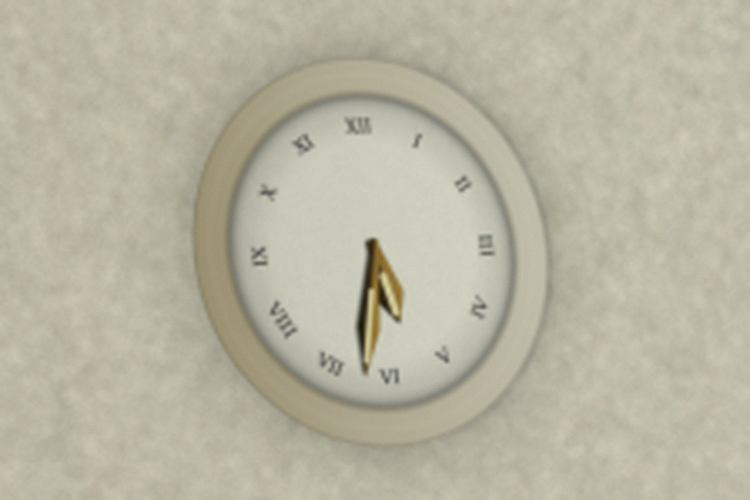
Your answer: **5:32**
